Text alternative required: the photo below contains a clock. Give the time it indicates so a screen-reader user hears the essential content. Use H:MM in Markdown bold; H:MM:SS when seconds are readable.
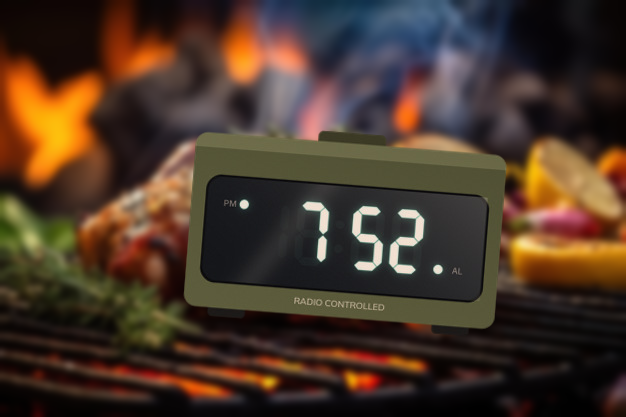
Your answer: **7:52**
